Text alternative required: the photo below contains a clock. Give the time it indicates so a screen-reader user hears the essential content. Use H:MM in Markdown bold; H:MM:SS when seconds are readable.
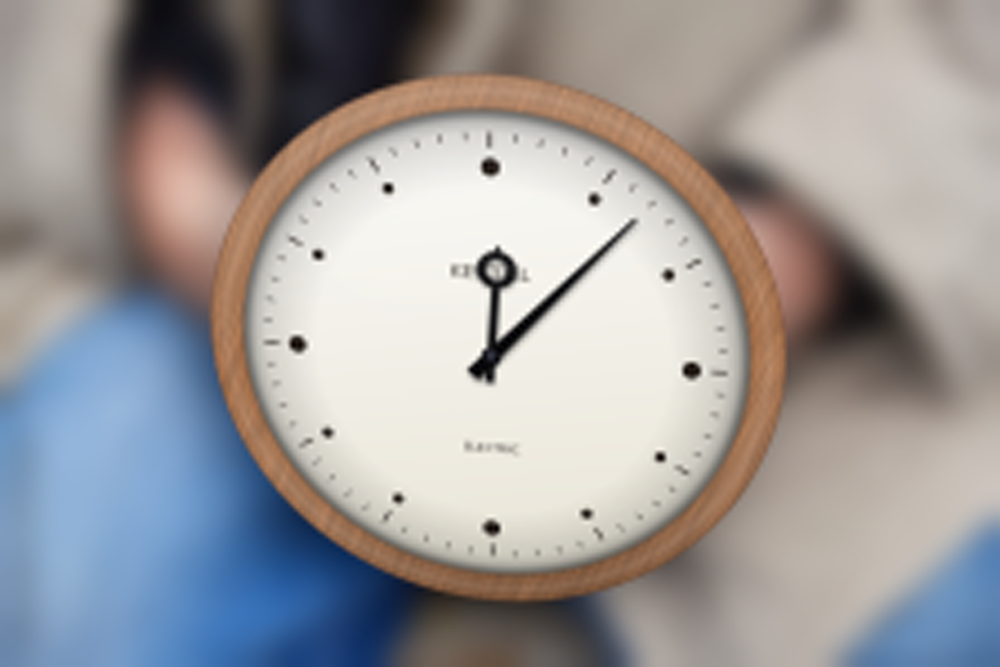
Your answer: **12:07**
